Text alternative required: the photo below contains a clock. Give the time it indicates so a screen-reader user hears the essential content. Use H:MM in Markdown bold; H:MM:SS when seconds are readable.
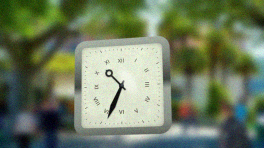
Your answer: **10:34**
